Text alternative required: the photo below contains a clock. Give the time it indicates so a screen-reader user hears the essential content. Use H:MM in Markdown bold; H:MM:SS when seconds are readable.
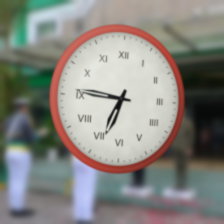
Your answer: **6:46**
